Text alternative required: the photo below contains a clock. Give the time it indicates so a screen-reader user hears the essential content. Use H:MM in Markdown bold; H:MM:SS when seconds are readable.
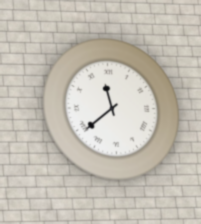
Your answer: **11:39**
